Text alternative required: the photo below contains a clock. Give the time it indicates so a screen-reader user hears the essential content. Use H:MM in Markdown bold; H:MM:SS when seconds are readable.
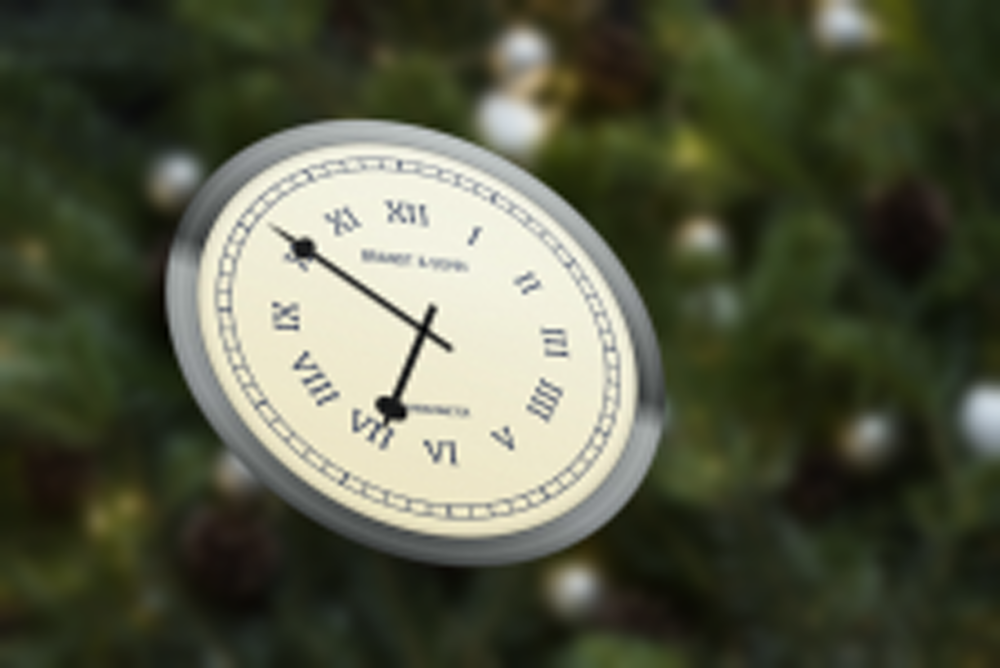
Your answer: **6:51**
